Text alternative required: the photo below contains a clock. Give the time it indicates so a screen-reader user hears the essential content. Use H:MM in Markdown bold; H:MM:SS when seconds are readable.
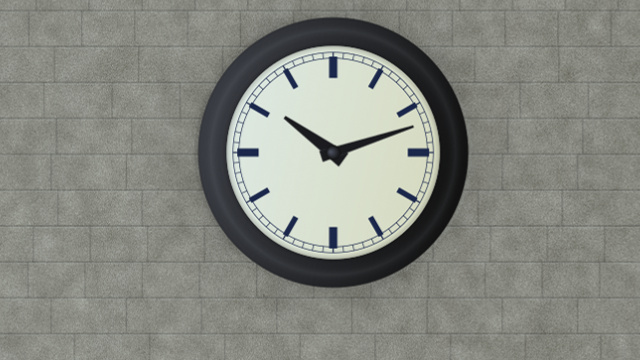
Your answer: **10:12**
